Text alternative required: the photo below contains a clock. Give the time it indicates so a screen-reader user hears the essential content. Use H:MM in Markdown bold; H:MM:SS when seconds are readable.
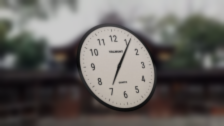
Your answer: **7:06**
